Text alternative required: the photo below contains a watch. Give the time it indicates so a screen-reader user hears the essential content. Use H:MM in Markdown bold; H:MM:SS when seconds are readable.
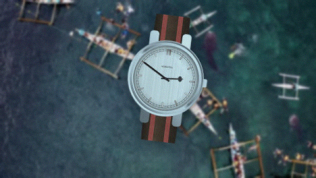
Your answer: **2:50**
